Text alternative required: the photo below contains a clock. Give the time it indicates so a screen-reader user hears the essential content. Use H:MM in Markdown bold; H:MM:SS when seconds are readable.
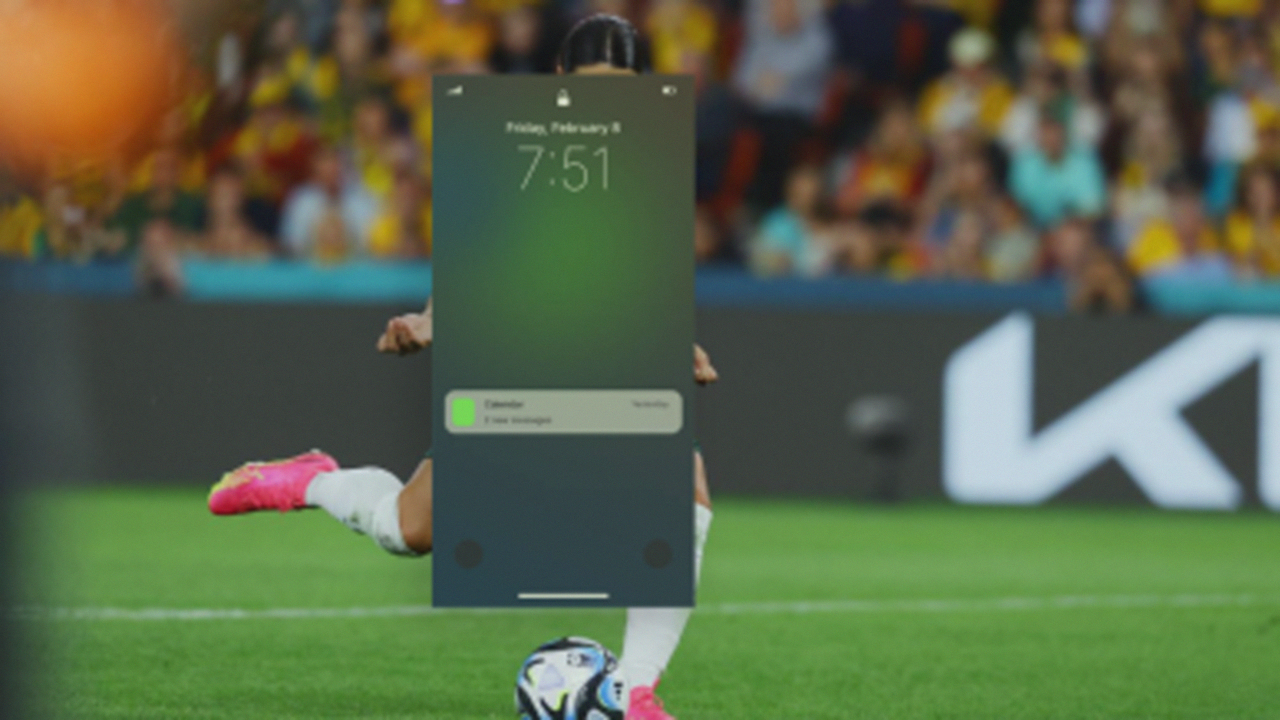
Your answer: **7:51**
